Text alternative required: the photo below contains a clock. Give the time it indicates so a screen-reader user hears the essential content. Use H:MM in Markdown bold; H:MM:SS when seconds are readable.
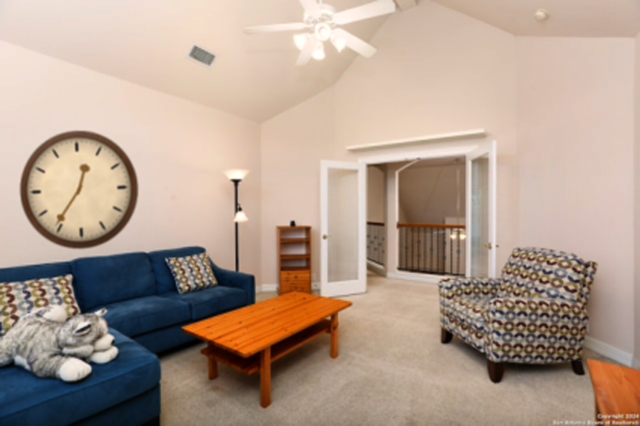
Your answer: **12:36**
